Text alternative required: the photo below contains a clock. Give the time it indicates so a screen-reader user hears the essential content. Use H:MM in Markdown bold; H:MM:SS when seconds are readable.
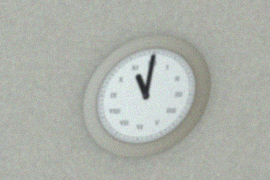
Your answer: **11:00**
